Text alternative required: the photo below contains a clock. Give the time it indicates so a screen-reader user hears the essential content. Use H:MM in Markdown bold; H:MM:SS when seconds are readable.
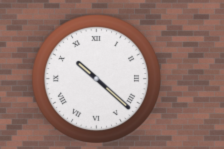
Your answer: **10:22**
